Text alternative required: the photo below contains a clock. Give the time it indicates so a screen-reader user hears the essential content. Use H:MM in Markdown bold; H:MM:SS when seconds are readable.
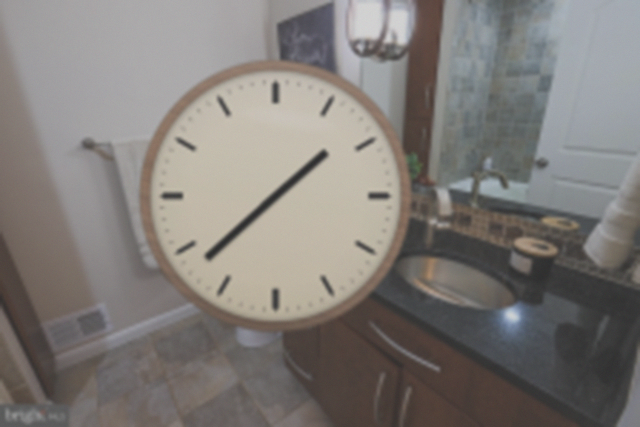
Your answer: **1:38**
